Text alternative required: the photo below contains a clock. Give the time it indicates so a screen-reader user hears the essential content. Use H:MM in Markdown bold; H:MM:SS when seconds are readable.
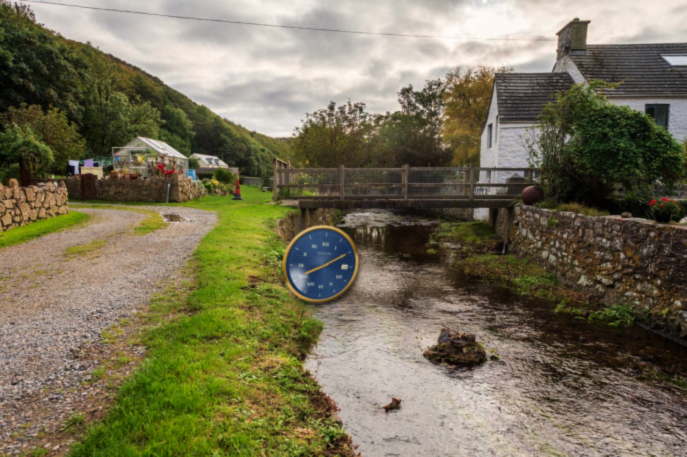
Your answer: **8:10**
